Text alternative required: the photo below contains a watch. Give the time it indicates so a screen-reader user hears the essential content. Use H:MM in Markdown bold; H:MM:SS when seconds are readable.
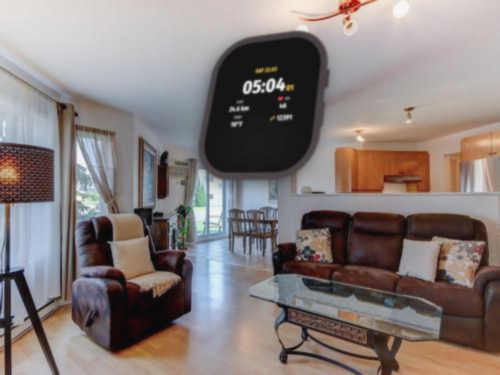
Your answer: **5:04**
